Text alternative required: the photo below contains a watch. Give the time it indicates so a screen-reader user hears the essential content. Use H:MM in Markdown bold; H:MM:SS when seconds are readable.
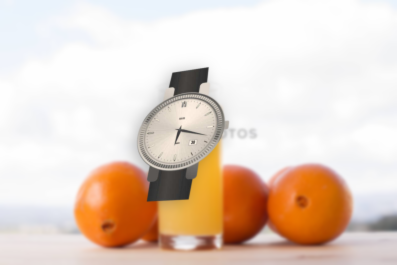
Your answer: **6:18**
